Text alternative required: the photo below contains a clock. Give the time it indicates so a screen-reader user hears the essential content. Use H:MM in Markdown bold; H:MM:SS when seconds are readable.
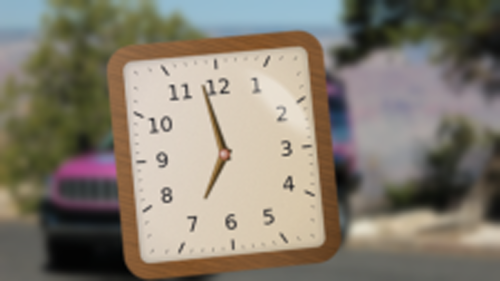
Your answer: **6:58**
